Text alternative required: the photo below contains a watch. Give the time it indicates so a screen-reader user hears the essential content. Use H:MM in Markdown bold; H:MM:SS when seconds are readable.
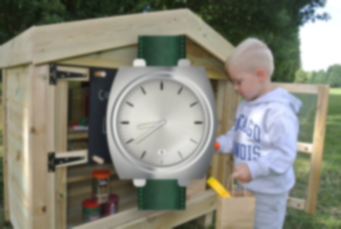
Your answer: **8:39**
